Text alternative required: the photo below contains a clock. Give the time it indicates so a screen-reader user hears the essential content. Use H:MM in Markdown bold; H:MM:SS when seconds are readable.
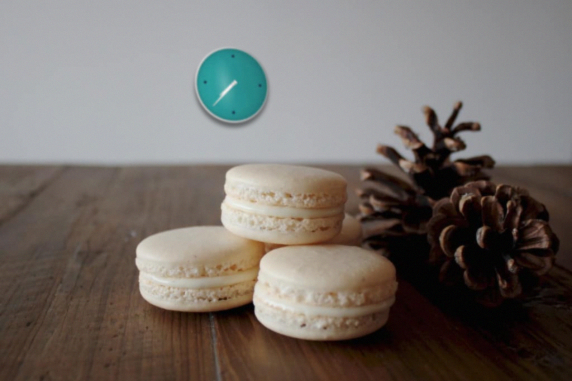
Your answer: **7:37**
